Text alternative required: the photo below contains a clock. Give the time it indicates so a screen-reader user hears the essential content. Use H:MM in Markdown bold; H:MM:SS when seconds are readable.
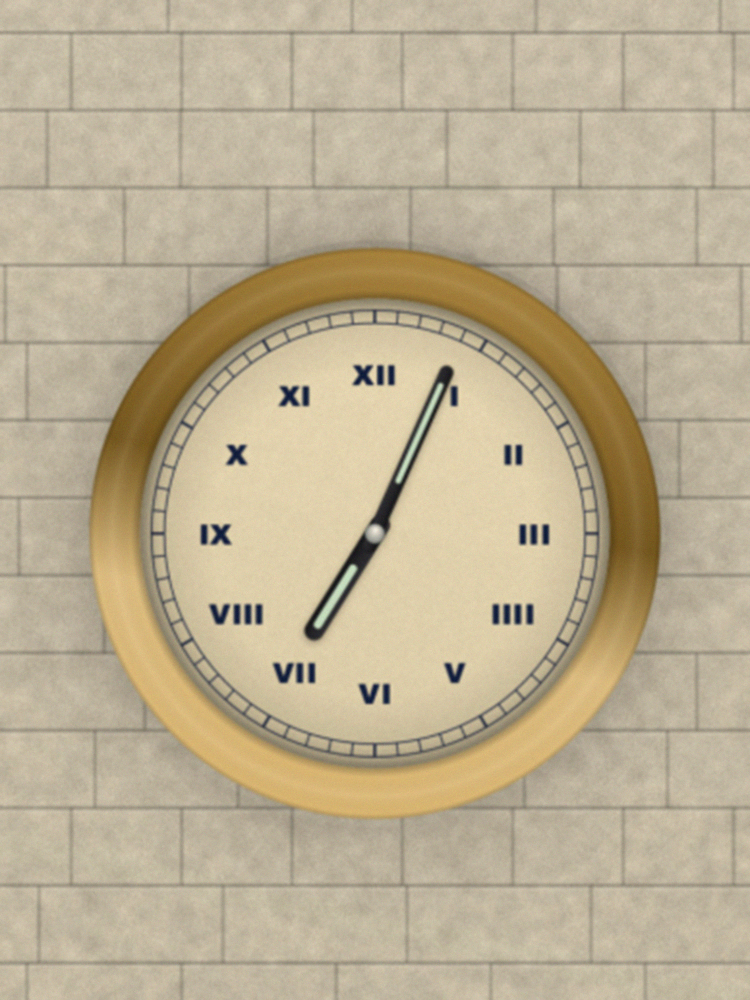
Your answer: **7:04**
